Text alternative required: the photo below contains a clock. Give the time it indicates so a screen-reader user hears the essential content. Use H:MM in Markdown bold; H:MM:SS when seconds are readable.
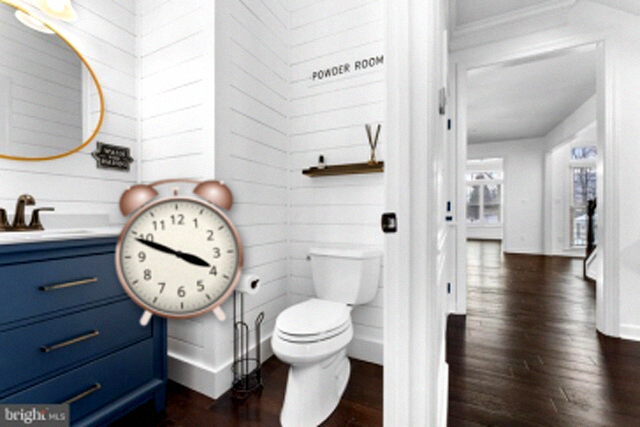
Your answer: **3:49**
